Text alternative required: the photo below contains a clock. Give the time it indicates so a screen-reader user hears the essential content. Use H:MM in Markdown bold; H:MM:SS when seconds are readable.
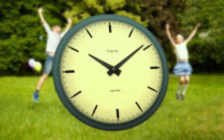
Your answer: **10:09**
